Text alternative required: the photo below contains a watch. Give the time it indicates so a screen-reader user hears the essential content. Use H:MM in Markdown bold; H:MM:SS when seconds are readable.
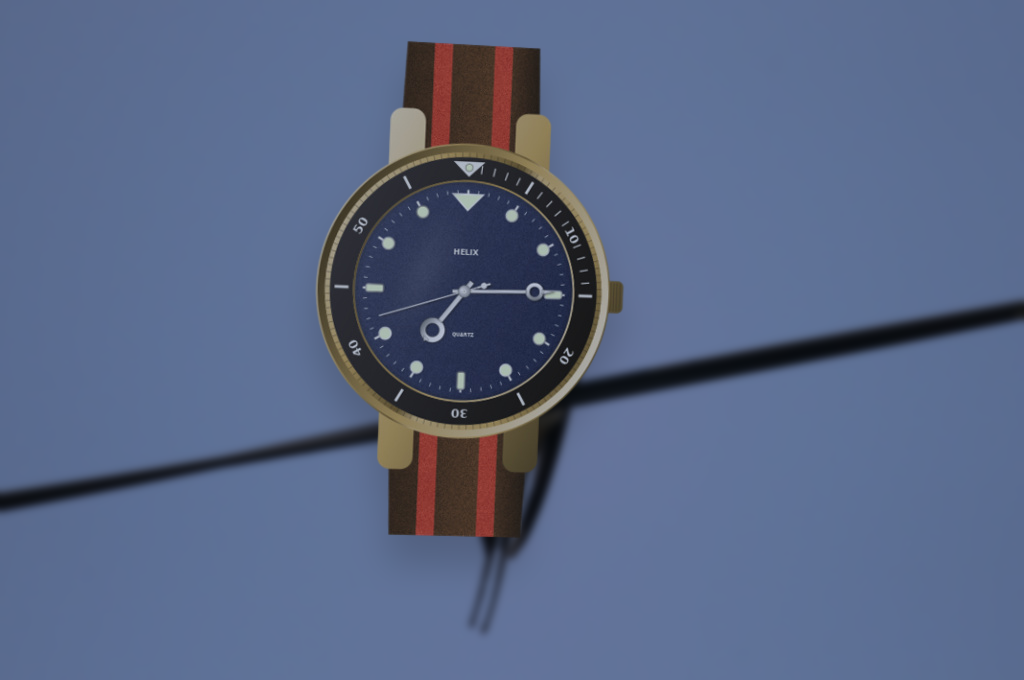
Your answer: **7:14:42**
